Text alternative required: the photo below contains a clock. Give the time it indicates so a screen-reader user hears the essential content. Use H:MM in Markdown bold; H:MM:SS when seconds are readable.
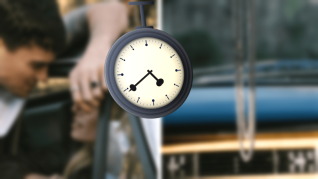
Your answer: **4:39**
